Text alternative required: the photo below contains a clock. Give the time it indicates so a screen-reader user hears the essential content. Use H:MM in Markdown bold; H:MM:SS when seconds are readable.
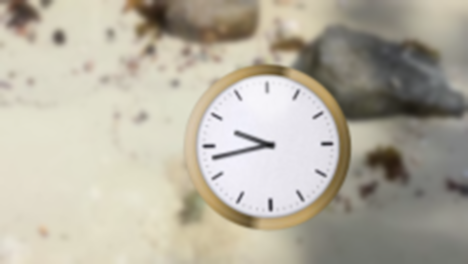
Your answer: **9:43**
